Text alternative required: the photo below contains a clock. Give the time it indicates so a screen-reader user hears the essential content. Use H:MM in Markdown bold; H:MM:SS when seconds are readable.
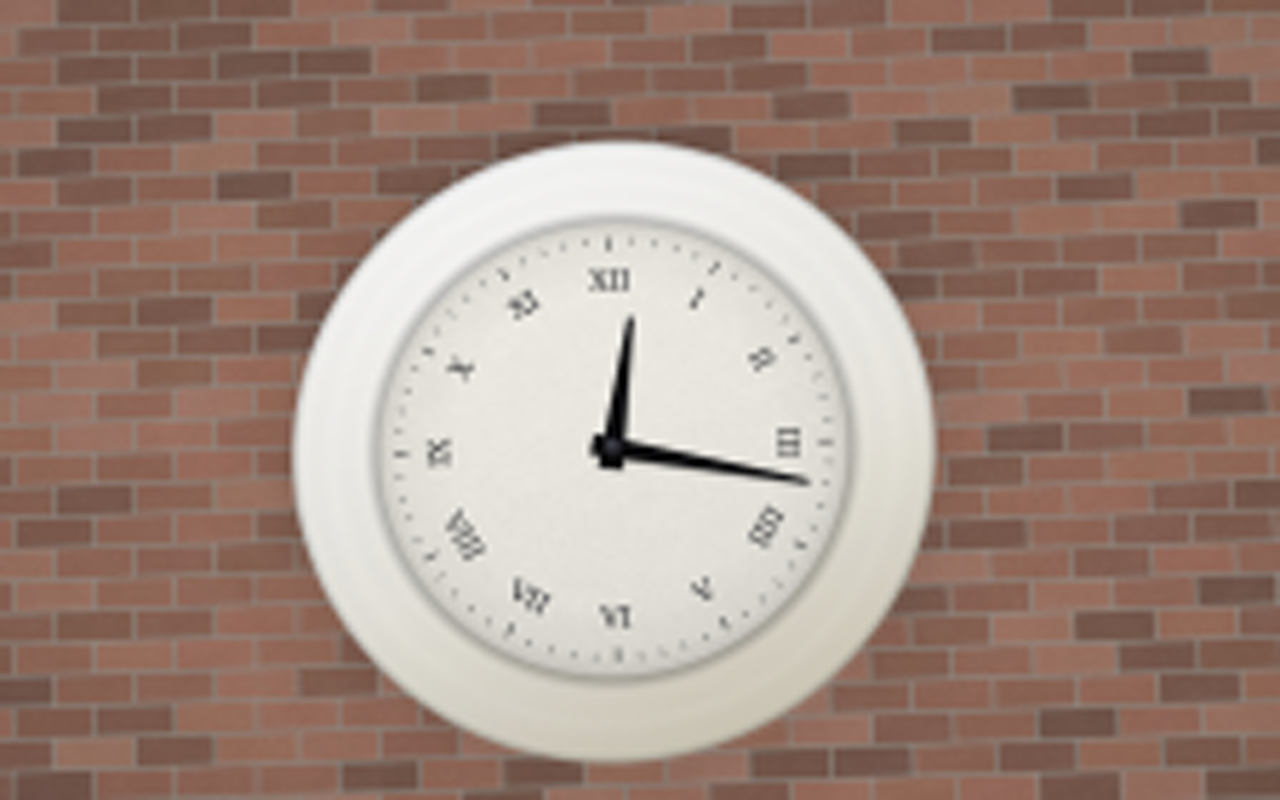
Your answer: **12:17**
